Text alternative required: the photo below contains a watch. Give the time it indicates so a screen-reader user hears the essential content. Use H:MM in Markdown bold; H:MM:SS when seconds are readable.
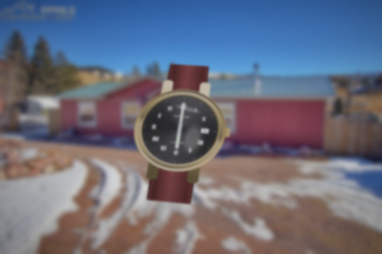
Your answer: **6:00**
